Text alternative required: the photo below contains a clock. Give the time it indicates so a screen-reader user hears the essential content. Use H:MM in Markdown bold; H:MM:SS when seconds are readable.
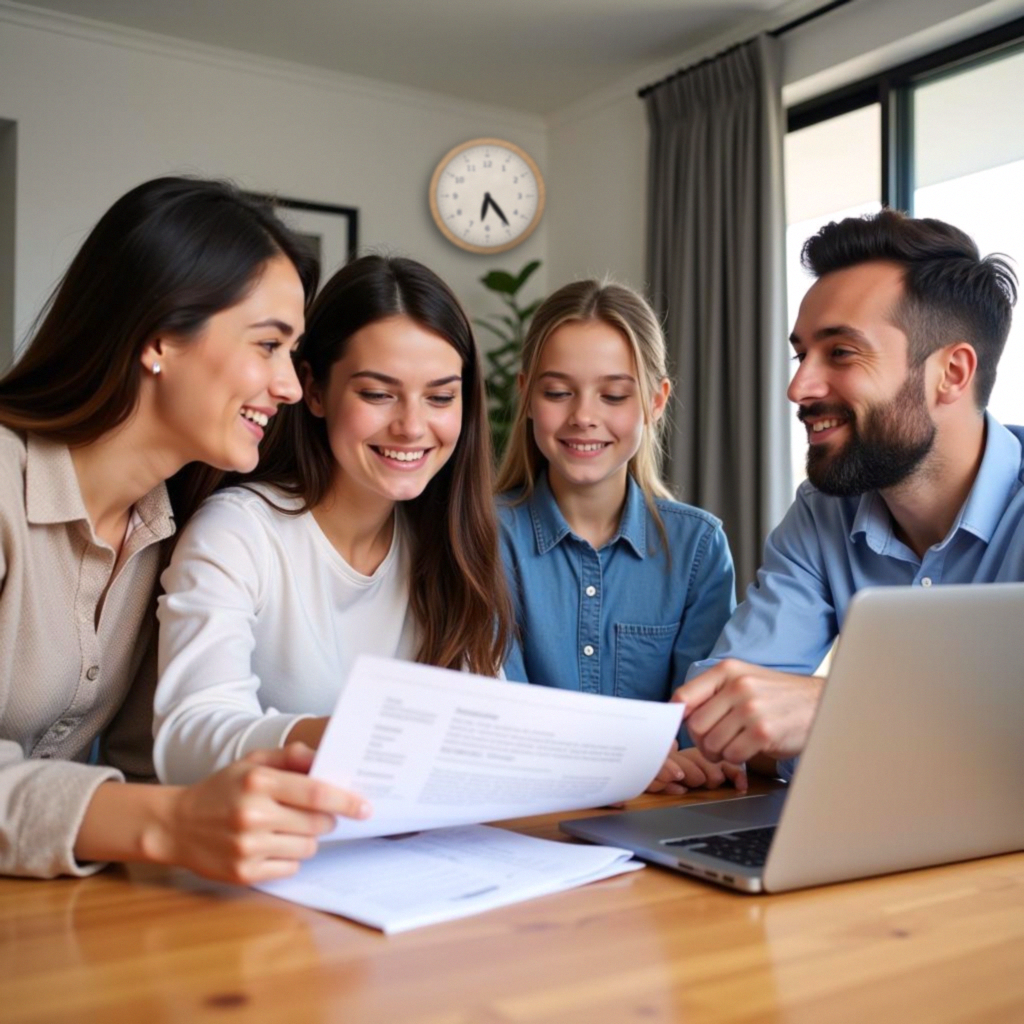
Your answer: **6:24**
